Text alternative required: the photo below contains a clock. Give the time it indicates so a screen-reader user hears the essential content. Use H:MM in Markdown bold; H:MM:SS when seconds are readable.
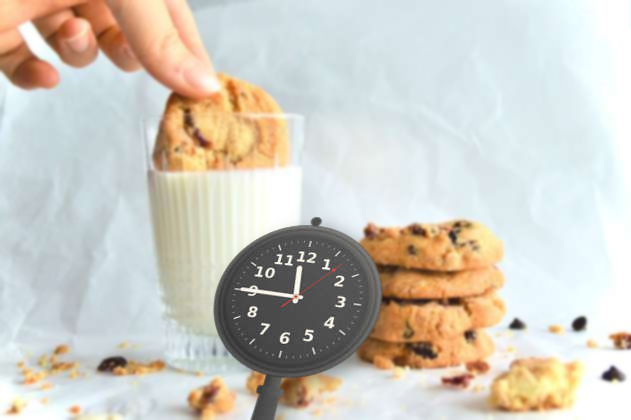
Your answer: **11:45:07**
